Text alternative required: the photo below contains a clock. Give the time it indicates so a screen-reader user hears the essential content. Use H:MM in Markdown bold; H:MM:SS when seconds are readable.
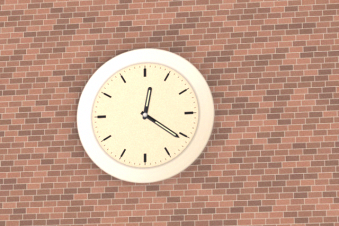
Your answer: **12:21**
